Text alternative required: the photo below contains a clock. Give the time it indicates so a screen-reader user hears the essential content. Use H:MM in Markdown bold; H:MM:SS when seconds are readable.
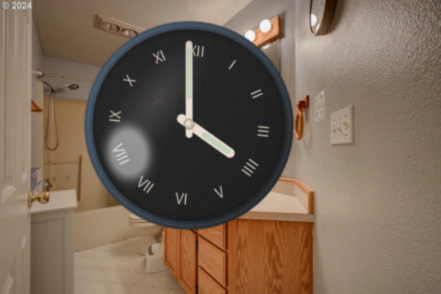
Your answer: **3:59**
